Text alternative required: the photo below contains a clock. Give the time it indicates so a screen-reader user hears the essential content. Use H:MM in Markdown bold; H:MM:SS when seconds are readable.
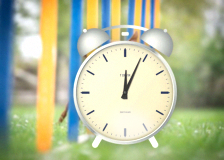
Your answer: **12:04**
